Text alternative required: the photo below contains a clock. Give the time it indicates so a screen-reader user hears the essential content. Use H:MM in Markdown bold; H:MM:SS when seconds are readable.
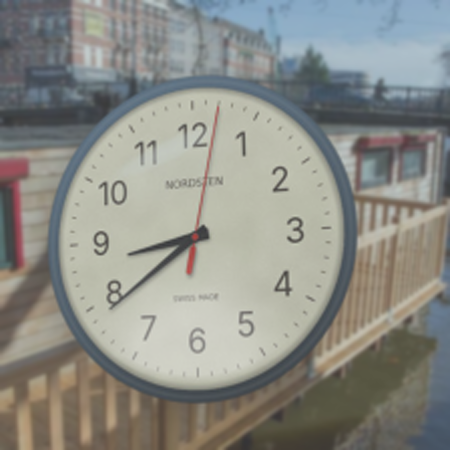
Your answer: **8:39:02**
